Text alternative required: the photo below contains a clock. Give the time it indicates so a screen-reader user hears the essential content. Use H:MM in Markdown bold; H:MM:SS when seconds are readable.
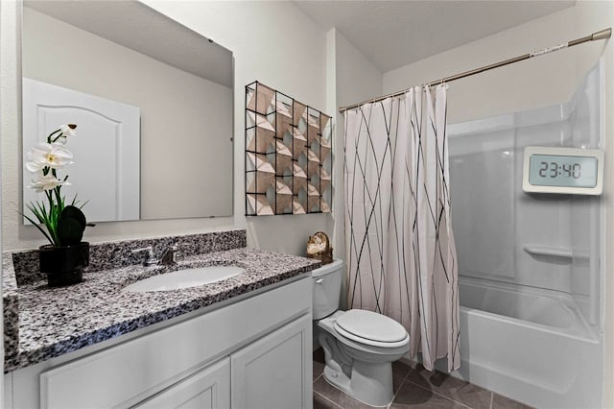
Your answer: **23:40**
